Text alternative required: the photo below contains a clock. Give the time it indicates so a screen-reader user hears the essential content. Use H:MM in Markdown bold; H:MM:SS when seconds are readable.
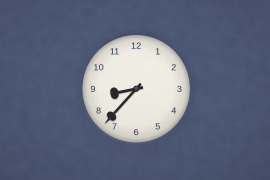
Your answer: **8:37**
